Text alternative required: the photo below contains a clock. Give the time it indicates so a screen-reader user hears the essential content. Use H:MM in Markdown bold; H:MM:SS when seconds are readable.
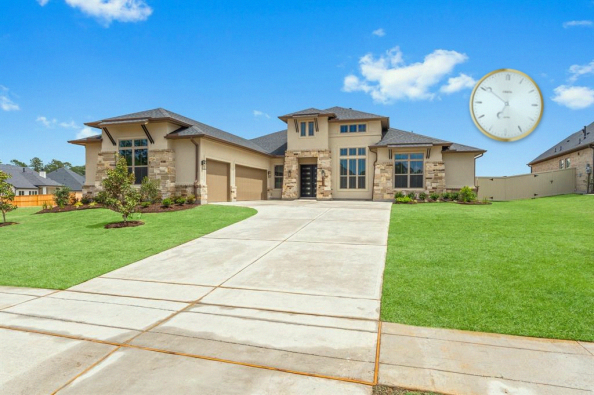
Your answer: **6:51**
